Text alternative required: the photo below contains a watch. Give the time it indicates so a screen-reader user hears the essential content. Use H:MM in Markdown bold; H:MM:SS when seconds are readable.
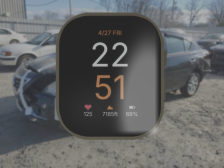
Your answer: **22:51**
